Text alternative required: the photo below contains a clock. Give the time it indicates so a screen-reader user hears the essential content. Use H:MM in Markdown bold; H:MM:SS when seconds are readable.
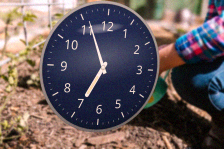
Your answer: **6:56**
